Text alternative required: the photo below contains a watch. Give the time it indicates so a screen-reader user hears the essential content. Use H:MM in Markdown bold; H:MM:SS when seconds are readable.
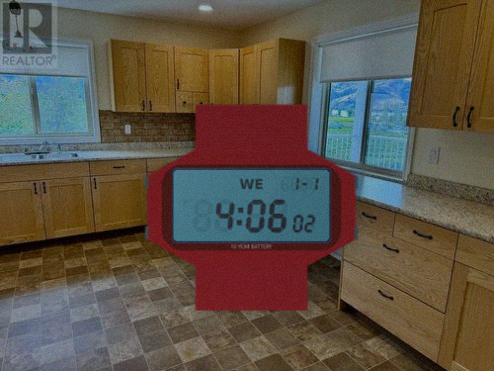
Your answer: **4:06:02**
